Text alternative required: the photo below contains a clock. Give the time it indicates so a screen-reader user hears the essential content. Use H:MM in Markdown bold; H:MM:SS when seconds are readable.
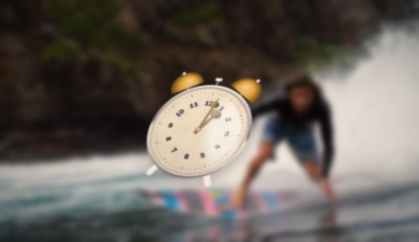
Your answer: **1:02**
